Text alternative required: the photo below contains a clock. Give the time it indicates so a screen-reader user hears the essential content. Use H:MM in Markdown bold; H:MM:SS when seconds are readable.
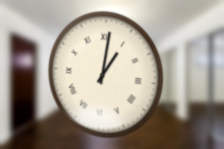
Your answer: **1:01**
